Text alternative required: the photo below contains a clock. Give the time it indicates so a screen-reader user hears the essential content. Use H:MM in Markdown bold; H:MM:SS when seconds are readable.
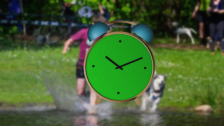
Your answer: **10:11**
